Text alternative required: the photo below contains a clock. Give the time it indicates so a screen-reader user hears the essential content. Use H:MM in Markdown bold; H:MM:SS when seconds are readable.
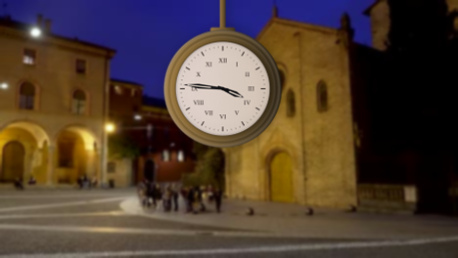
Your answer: **3:46**
